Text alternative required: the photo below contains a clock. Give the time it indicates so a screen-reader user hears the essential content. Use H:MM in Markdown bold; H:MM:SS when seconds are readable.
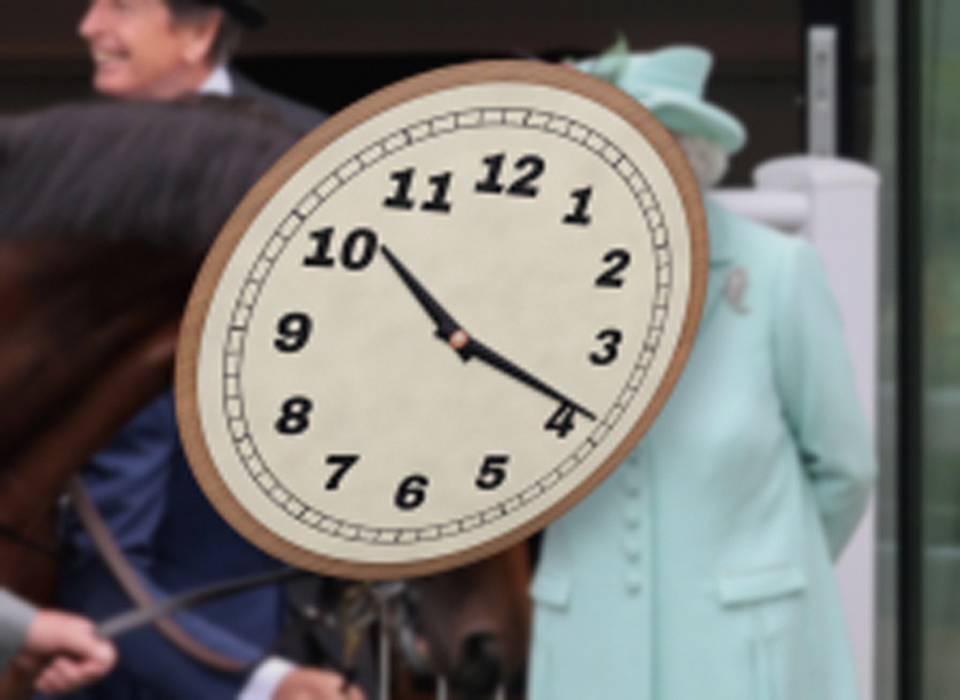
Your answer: **10:19**
